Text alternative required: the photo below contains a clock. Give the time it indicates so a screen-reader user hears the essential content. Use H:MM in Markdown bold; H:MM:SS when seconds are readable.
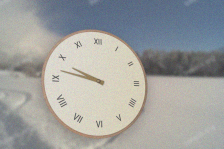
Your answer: **9:47**
